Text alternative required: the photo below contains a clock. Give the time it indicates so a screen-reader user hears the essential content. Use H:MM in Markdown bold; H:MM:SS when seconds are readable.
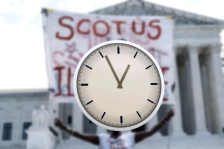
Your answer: **12:56**
